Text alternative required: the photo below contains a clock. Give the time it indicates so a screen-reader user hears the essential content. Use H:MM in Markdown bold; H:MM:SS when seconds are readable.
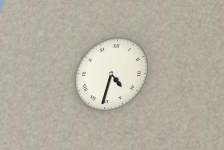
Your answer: **4:31**
